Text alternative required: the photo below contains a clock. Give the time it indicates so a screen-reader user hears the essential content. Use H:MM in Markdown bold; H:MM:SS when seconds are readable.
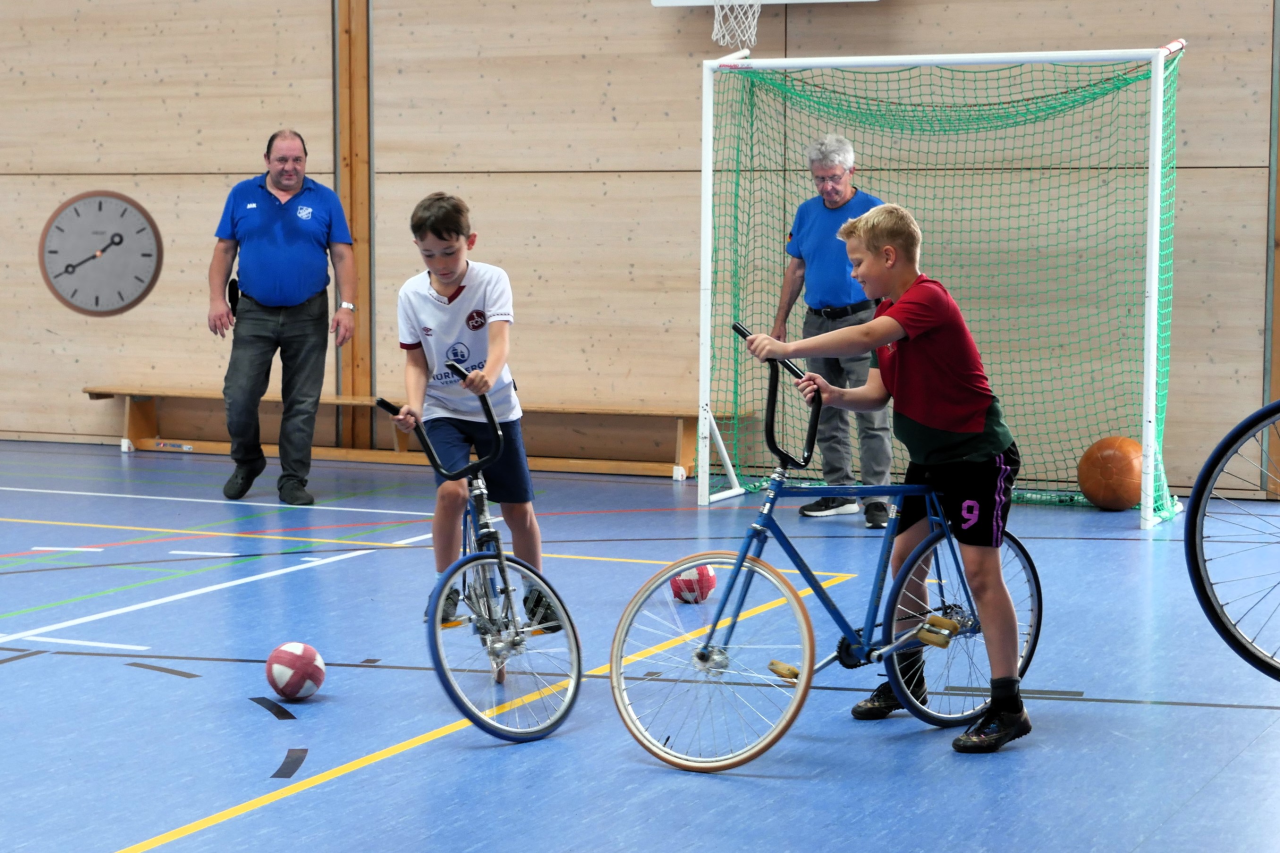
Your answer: **1:40**
